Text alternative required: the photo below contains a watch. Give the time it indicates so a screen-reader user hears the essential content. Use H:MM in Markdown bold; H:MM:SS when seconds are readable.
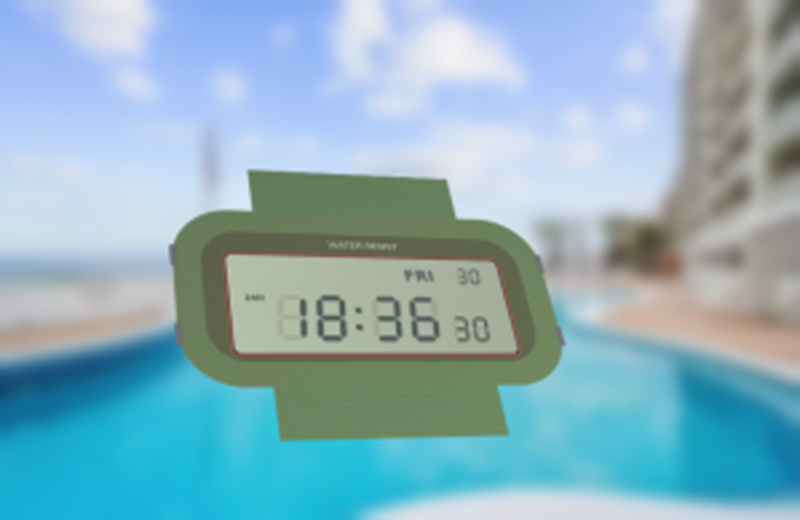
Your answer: **18:36:30**
